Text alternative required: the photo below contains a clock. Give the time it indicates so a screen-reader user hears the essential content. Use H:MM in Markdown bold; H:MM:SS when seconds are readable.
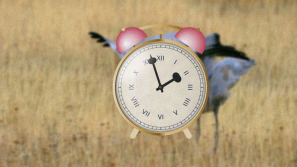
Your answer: **1:57**
